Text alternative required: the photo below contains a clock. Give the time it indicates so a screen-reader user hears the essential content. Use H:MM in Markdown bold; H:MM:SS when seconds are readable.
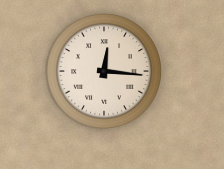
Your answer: **12:16**
